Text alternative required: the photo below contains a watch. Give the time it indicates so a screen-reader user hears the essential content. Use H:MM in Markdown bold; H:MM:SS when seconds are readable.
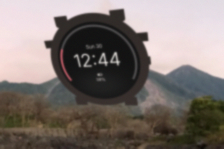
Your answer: **12:44**
